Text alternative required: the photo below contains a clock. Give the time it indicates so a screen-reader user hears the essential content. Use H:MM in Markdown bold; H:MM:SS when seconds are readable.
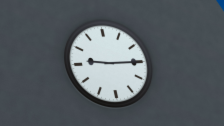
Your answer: **9:15**
